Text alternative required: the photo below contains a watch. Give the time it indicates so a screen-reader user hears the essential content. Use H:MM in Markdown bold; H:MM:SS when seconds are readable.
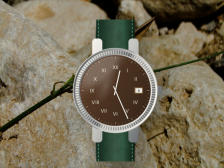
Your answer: **12:26**
